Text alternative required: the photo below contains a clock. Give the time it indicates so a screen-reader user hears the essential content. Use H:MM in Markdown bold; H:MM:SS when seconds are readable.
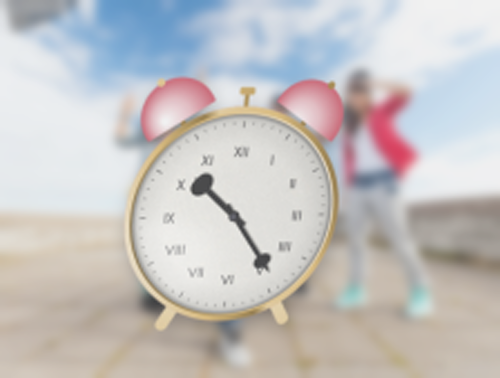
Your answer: **10:24**
